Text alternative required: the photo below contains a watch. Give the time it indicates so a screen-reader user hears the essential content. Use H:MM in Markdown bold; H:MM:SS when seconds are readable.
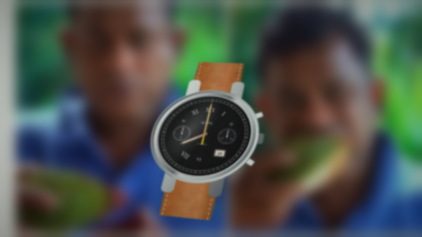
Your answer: **8:00**
